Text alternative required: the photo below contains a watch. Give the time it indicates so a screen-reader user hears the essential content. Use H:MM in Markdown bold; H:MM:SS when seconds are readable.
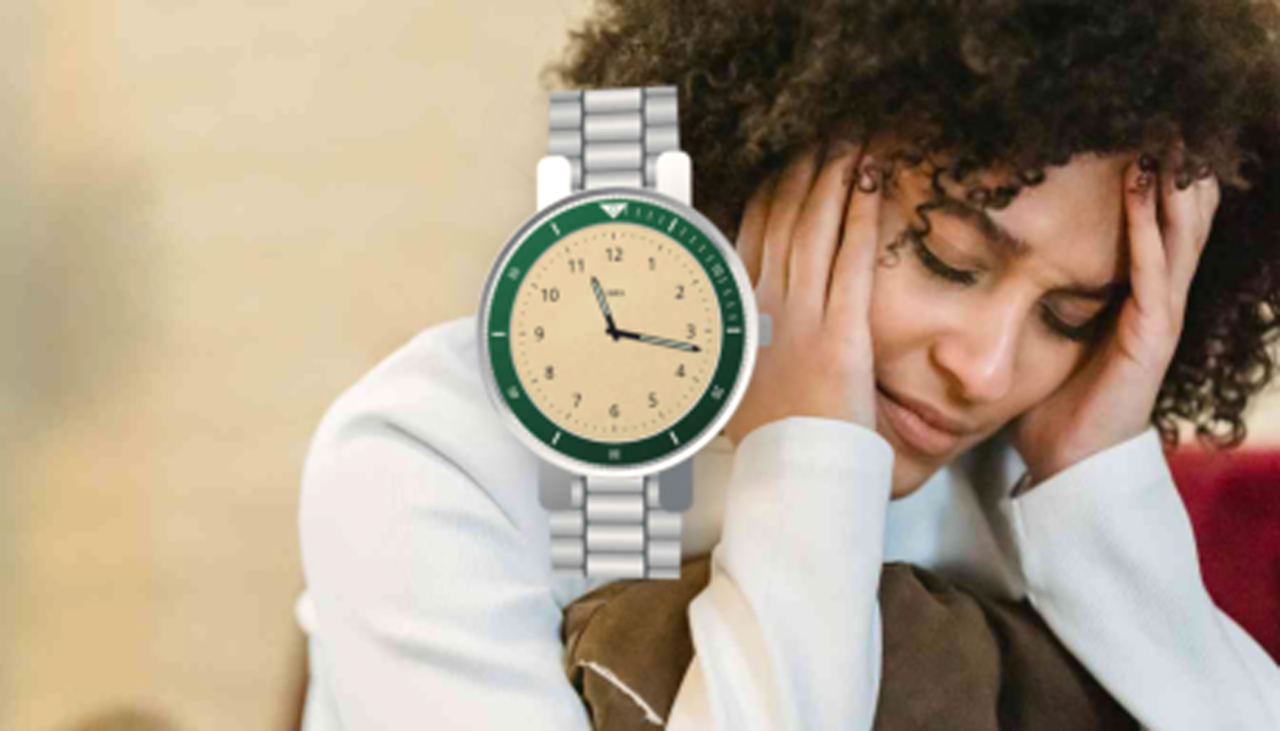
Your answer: **11:17**
